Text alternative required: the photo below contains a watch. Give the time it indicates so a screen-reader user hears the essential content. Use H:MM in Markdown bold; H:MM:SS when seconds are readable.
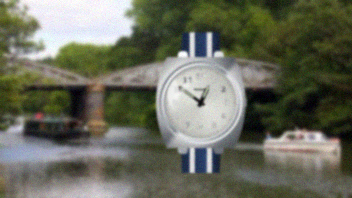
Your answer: **12:51**
